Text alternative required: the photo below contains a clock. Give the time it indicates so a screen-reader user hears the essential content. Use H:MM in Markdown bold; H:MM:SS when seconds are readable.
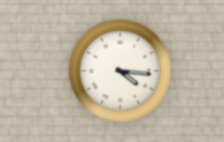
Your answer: **4:16**
